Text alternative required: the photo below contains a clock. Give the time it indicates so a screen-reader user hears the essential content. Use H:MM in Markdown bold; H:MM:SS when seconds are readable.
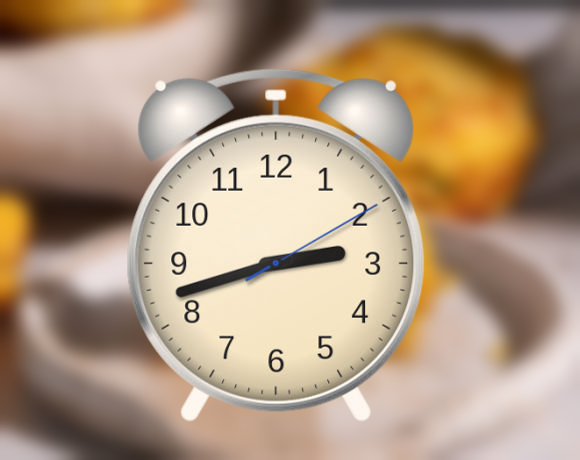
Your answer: **2:42:10**
